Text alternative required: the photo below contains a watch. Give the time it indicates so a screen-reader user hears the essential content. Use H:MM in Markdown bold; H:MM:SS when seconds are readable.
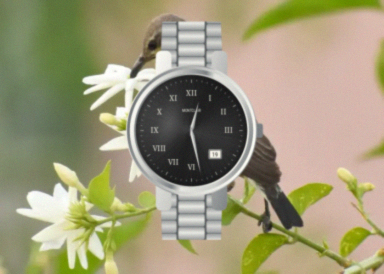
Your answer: **12:28**
